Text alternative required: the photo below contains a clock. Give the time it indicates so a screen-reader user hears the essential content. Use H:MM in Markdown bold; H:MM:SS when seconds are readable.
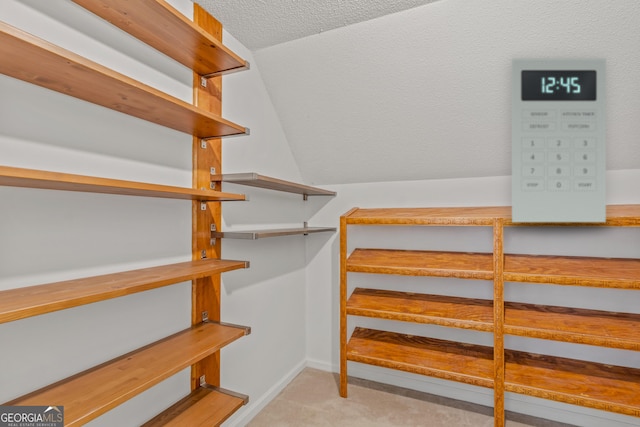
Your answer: **12:45**
